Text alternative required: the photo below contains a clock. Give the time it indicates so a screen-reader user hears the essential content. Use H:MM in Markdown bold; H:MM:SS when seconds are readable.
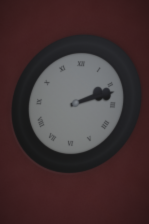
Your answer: **2:12**
